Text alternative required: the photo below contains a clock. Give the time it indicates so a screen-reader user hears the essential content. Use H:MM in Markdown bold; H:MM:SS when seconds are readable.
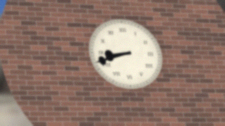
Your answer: **8:42**
